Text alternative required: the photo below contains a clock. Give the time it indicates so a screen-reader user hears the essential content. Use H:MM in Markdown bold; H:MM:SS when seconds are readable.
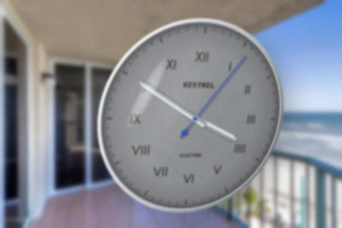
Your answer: **3:50:06**
